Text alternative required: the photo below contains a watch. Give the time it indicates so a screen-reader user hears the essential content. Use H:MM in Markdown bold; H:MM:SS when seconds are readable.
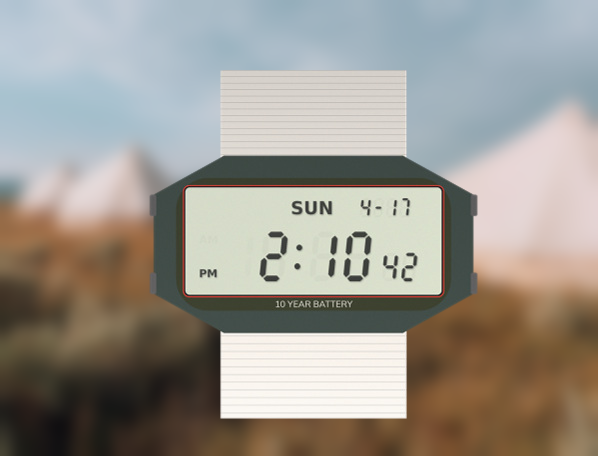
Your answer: **2:10:42**
